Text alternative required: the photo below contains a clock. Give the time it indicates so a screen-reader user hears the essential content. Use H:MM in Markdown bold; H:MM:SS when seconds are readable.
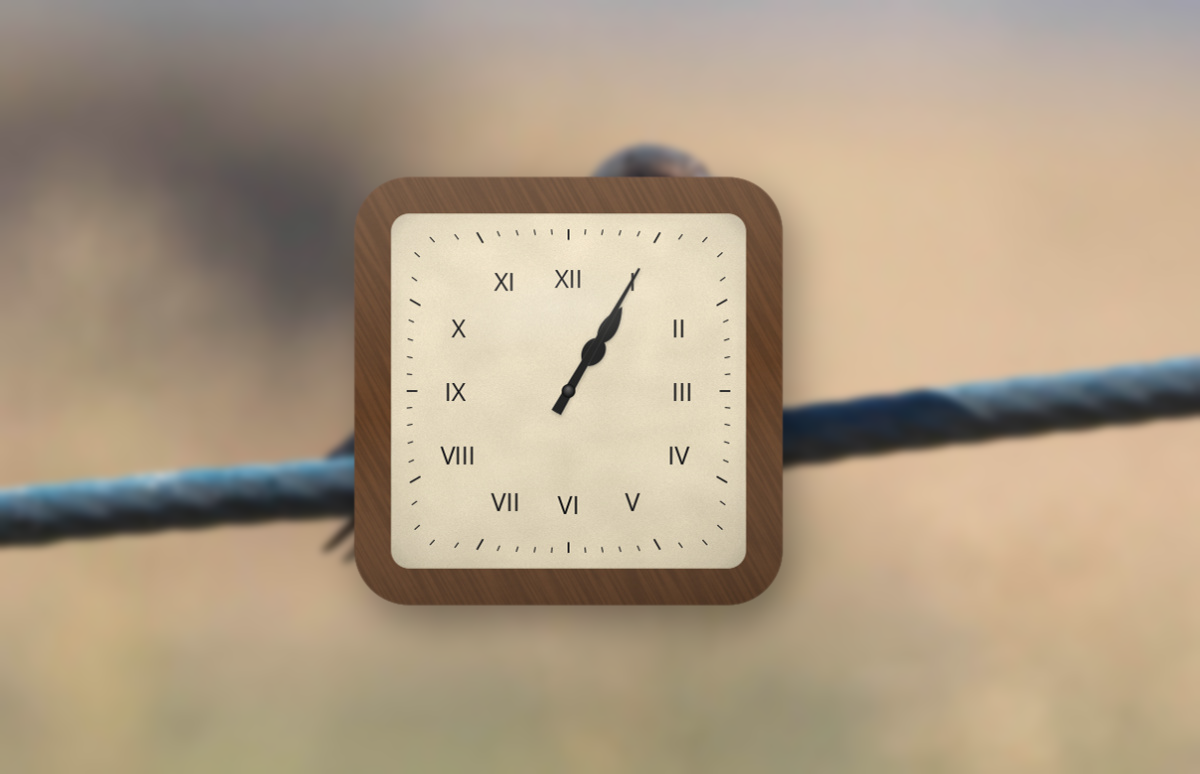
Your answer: **1:05**
